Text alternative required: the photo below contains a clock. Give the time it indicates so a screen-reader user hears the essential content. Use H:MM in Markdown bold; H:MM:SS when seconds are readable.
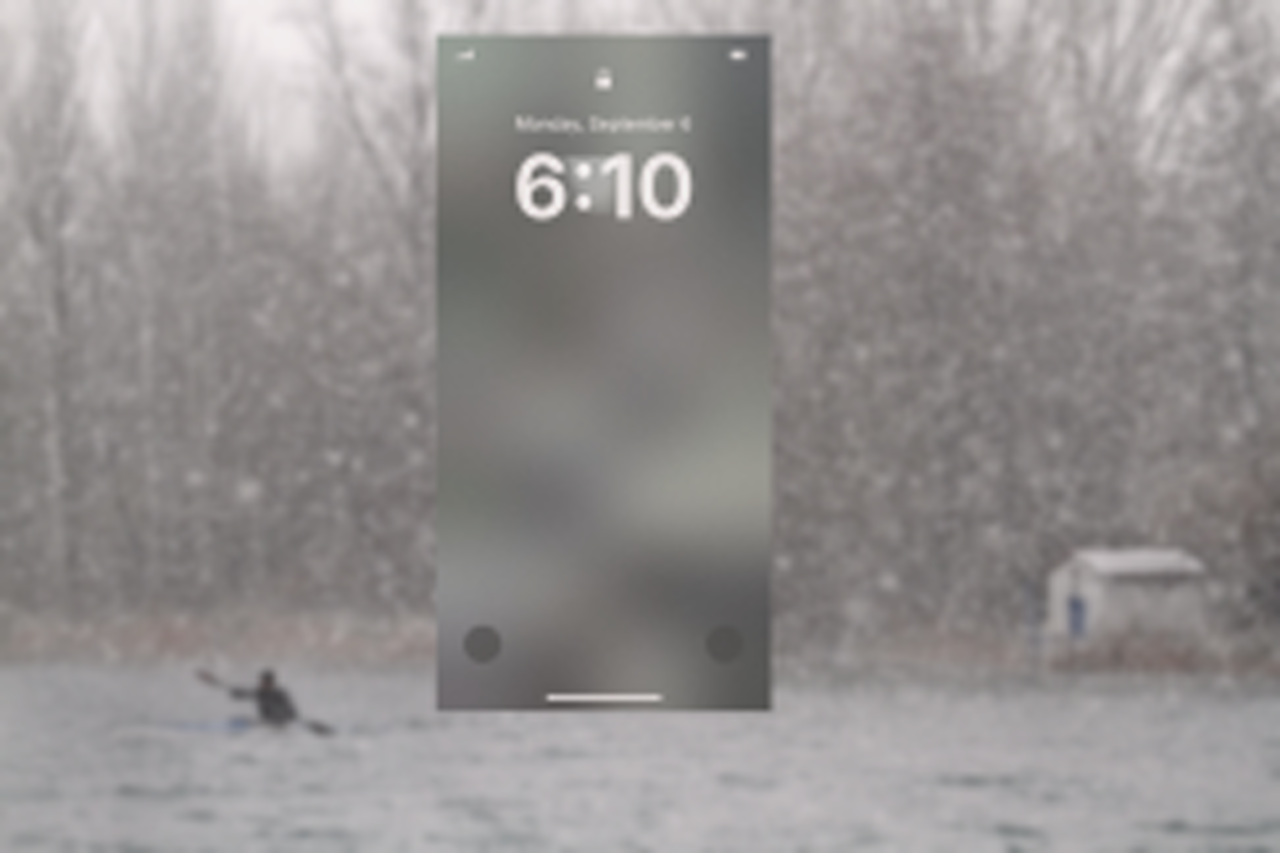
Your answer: **6:10**
